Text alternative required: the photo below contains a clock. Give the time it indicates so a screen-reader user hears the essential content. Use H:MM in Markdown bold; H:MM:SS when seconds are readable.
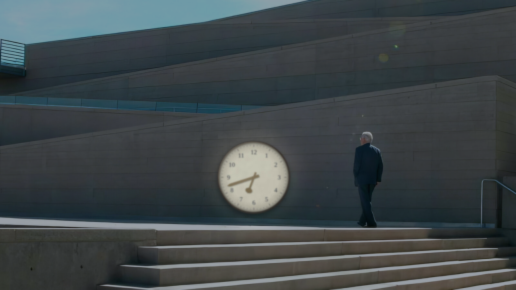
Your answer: **6:42**
